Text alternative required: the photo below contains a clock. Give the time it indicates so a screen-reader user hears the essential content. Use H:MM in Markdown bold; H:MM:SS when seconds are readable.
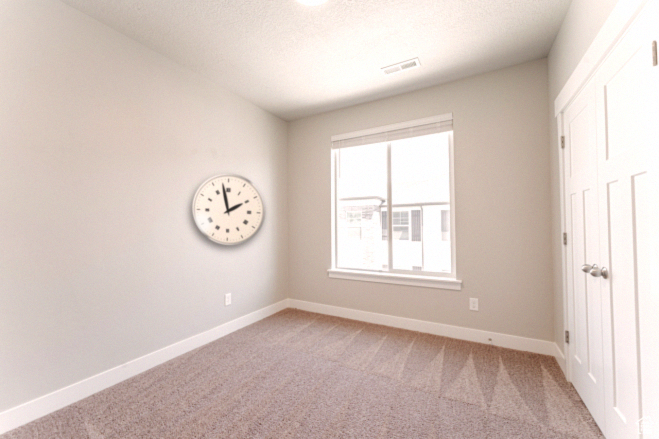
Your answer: **1:58**
